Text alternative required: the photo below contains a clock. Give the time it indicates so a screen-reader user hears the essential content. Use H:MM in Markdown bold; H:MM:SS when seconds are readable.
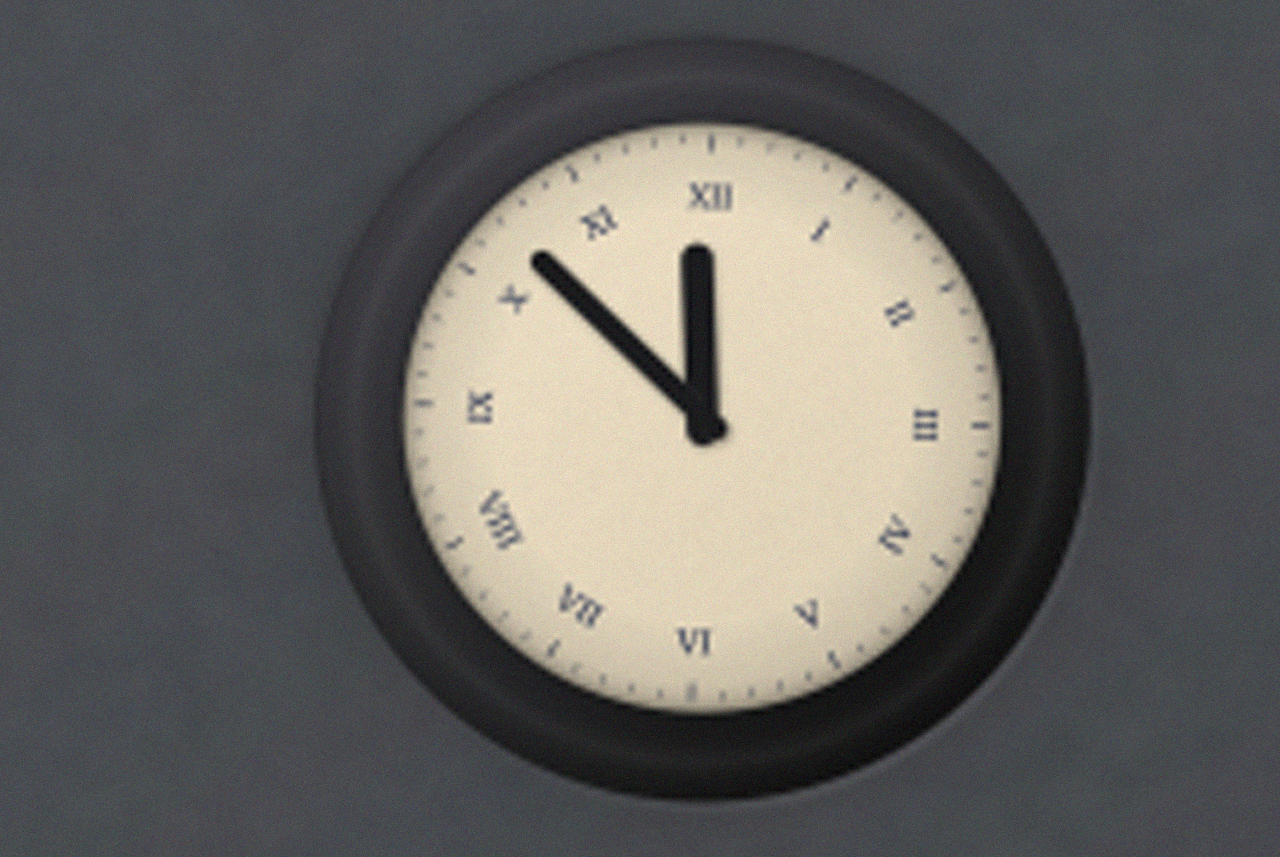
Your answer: **11:52**
